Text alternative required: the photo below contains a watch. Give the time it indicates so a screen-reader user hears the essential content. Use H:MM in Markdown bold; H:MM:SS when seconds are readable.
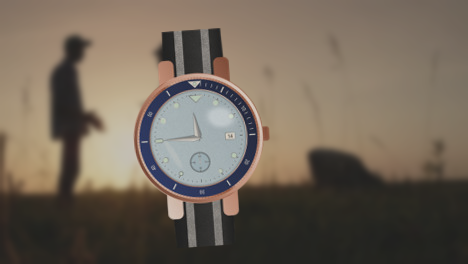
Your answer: **11:45**
